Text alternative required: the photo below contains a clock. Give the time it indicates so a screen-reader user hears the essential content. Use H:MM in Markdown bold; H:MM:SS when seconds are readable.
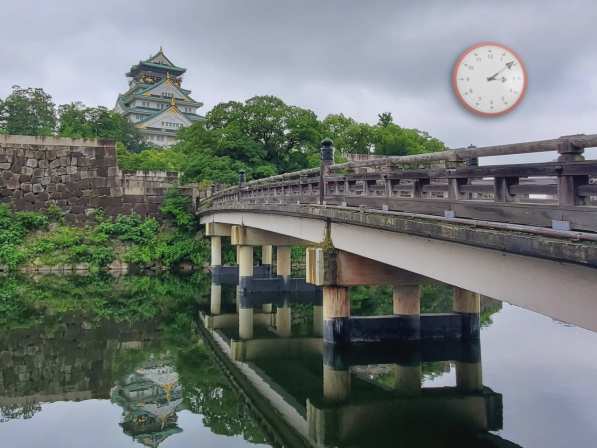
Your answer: **3:09**
